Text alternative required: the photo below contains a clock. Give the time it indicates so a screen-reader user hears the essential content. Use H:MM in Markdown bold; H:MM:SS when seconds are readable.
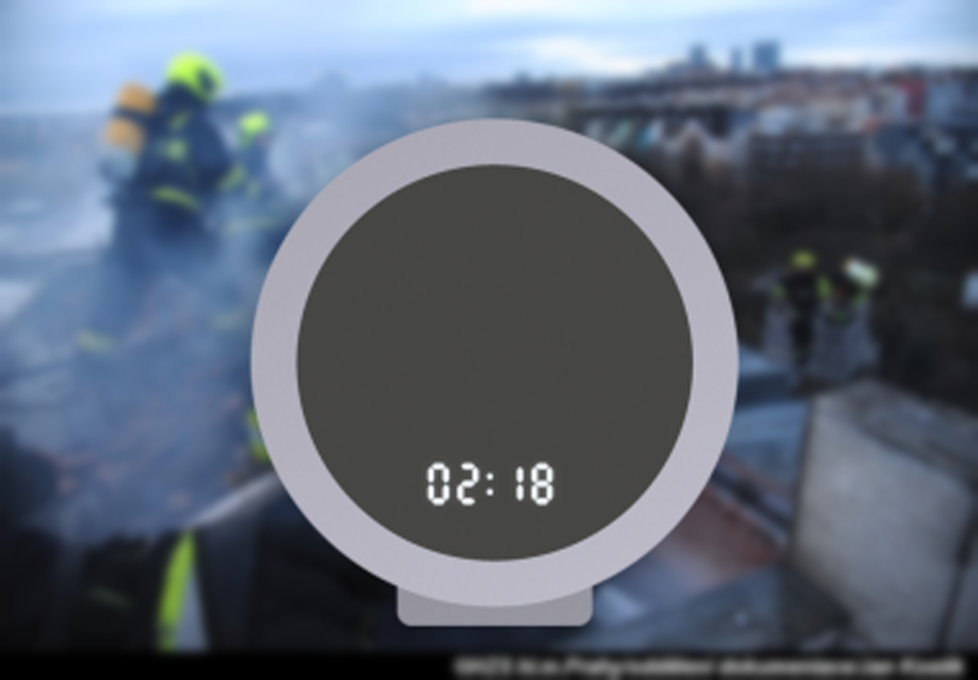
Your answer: **2:18**
